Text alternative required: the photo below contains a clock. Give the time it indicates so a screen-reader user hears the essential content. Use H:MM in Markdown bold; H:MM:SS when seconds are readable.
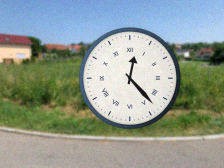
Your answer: **12:23**
